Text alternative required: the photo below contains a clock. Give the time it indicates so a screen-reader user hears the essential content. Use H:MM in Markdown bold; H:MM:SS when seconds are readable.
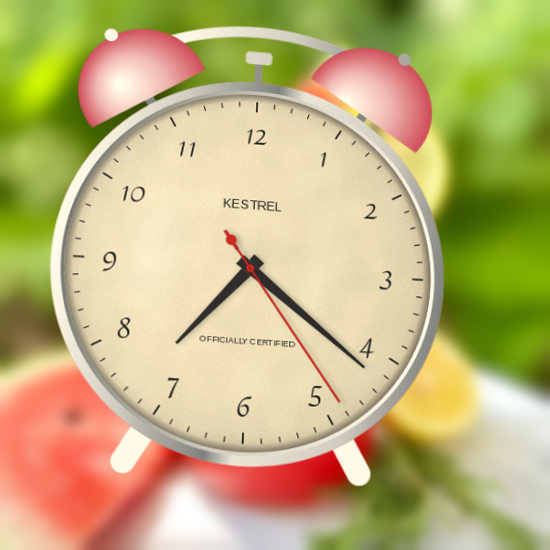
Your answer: **7:21:24**
